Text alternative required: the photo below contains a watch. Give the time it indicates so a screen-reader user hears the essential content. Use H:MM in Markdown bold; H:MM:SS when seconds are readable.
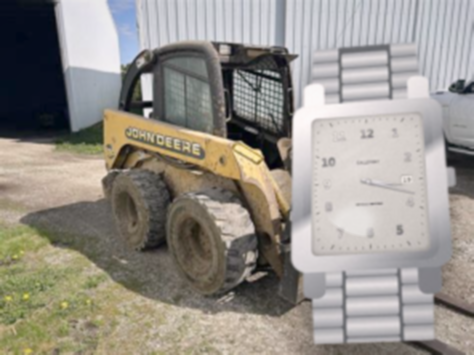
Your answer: **3:18**
